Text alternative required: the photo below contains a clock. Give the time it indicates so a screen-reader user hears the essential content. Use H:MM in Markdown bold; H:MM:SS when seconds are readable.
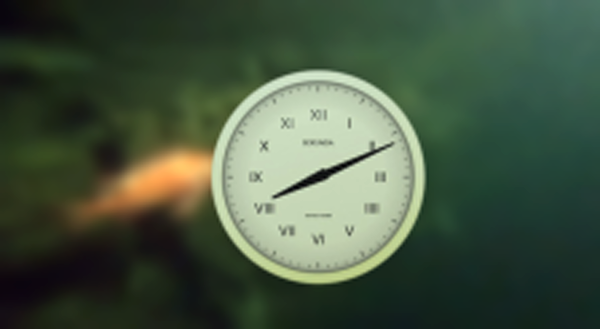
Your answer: **8:11**
